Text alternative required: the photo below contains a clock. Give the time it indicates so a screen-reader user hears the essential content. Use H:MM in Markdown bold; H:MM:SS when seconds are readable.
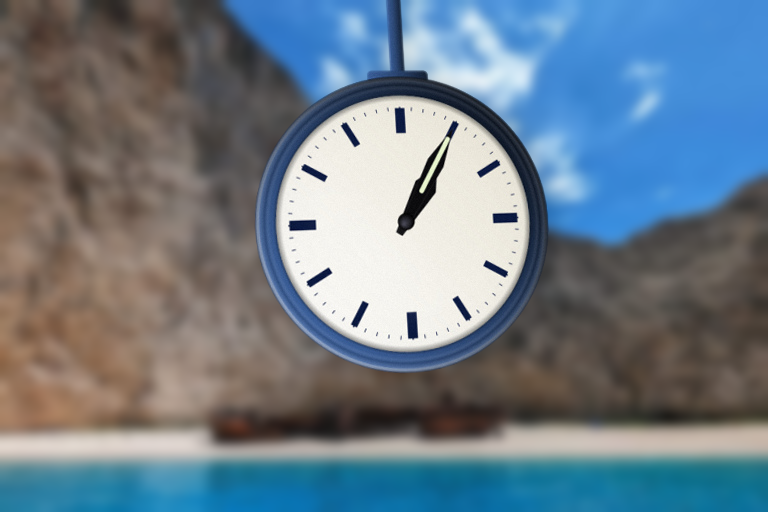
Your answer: **1:05**
